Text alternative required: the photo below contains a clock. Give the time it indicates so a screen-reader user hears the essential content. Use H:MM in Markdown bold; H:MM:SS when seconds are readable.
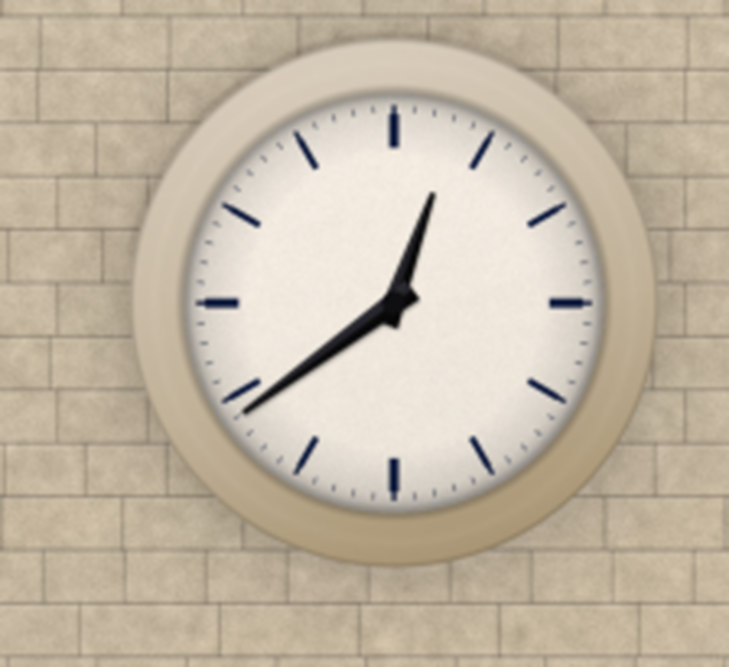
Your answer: **12:39**
